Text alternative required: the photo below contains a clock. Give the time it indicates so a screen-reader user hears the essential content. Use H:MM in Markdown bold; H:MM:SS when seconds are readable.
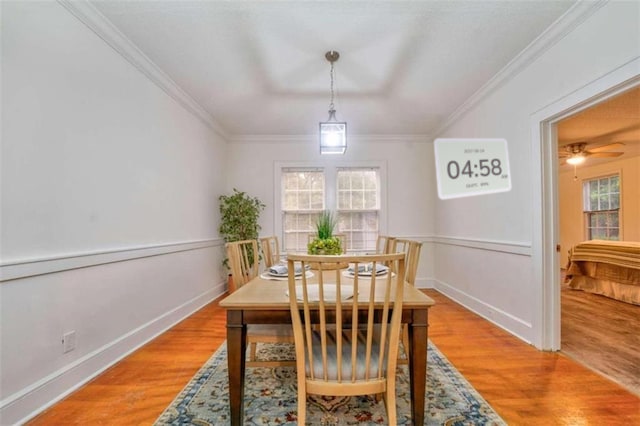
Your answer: **4:58**
